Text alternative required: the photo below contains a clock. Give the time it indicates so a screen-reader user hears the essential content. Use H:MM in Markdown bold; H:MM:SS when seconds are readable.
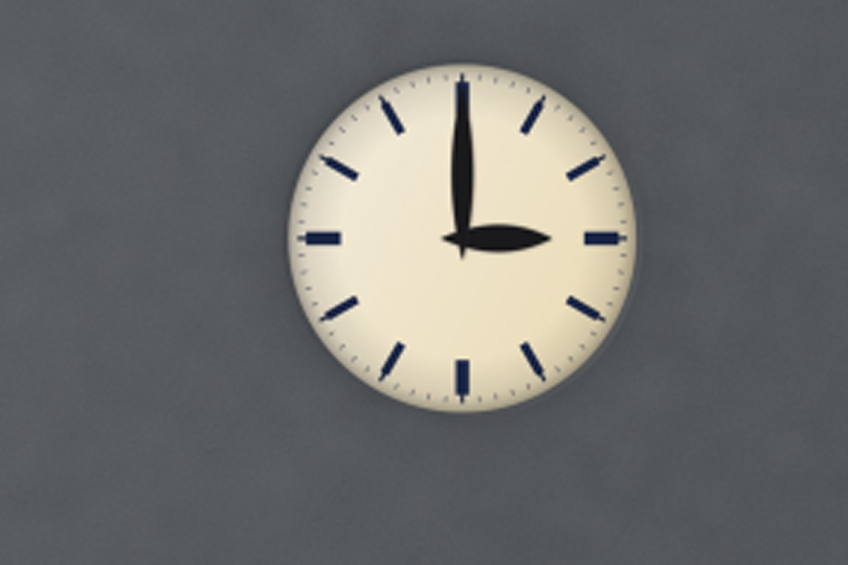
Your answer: **3:00**
